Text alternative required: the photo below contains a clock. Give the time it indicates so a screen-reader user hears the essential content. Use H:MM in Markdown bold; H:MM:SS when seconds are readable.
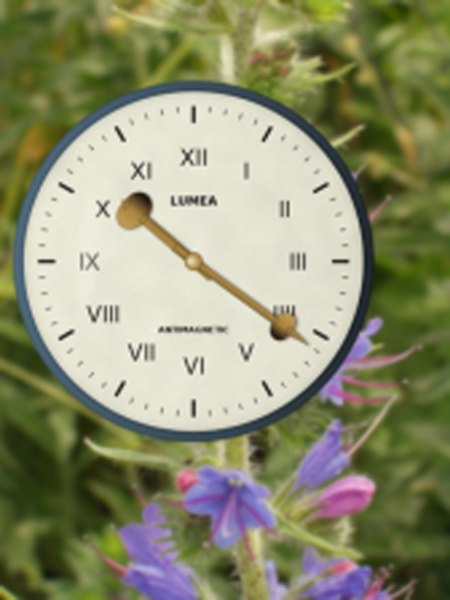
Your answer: **10:21**
